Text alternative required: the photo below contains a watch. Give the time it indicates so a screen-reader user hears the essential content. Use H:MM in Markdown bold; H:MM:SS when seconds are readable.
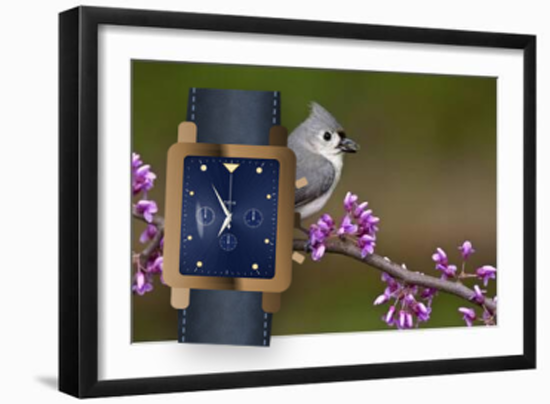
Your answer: **6:55**
